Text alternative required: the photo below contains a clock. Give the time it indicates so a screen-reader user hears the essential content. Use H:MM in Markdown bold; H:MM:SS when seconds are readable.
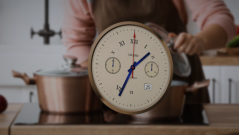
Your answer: **1:34**
